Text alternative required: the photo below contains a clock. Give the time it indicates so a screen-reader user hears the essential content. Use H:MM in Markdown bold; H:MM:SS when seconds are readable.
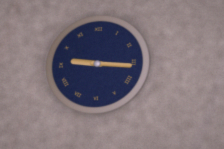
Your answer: **9:16**
